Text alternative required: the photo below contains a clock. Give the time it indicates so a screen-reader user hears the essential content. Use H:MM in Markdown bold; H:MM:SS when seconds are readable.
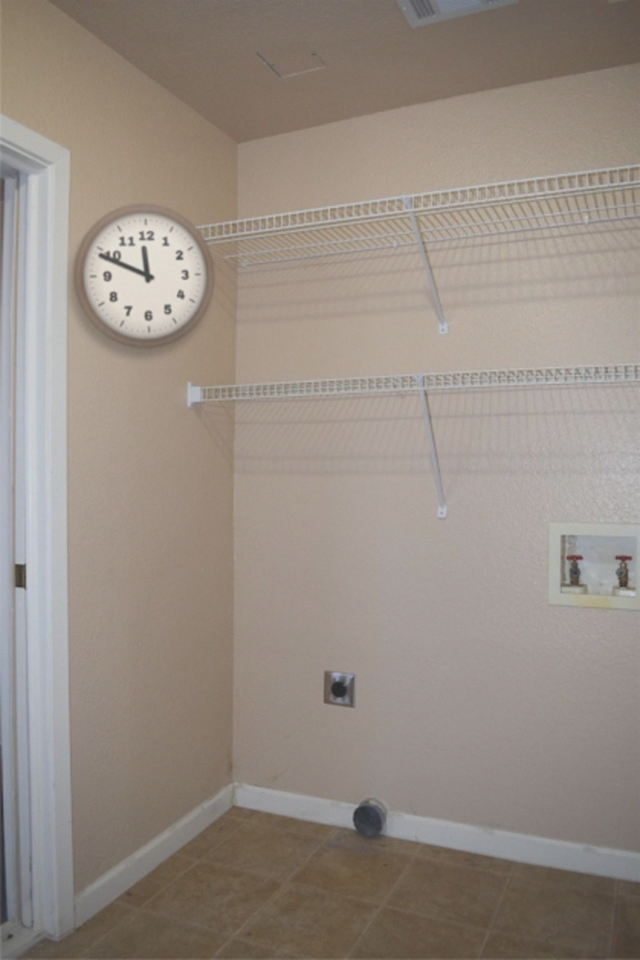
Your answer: **11:49**
